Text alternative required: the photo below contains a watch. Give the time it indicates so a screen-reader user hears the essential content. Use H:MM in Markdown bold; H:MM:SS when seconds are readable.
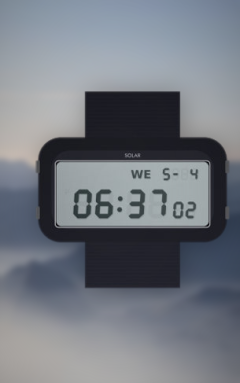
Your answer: **6:37:02**
